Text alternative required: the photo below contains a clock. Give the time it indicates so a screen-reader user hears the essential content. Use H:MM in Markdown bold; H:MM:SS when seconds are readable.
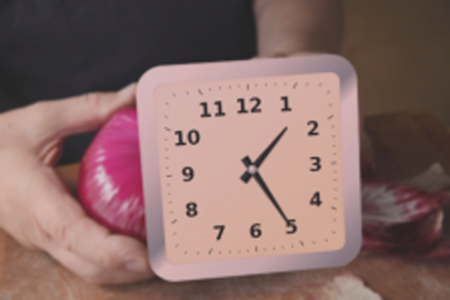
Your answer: **1:25**
